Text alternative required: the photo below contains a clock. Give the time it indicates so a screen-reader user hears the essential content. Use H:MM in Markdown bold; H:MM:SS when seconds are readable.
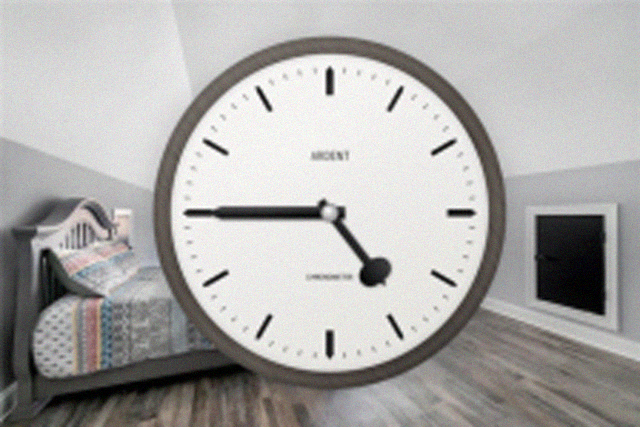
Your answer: **4:45**
